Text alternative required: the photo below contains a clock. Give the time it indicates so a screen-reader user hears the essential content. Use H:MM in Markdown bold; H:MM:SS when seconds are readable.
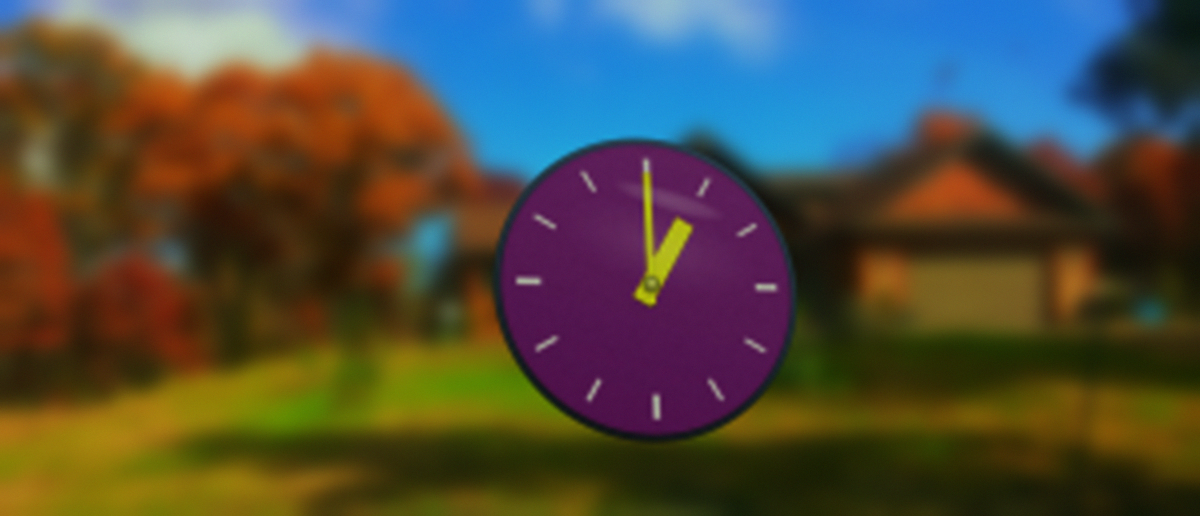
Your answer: **1:00**
